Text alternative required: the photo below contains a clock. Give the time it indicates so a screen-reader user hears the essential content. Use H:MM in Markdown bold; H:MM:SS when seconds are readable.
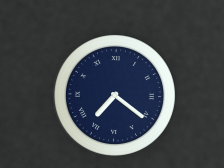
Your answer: **7:21**
